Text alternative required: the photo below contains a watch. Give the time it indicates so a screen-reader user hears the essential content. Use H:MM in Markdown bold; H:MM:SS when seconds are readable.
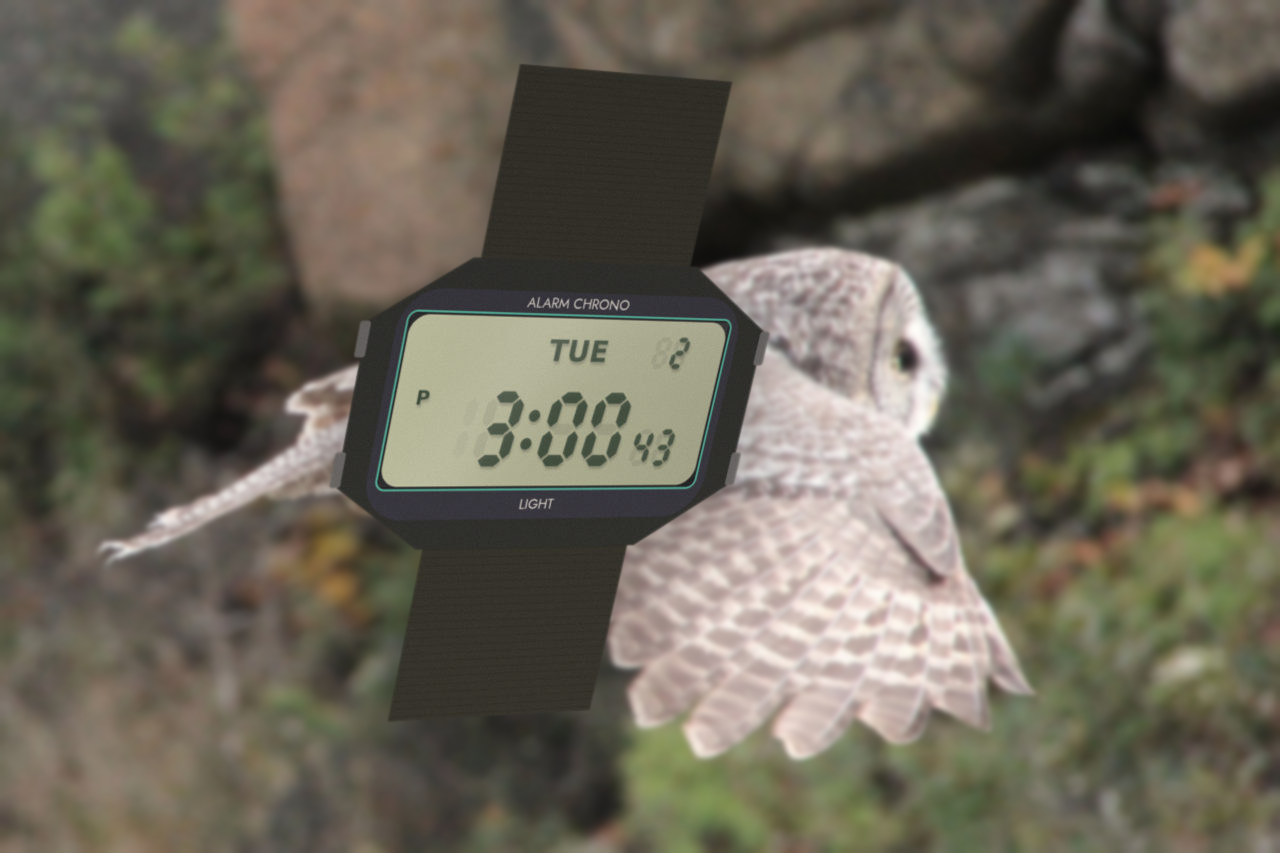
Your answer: **3:00:43**
